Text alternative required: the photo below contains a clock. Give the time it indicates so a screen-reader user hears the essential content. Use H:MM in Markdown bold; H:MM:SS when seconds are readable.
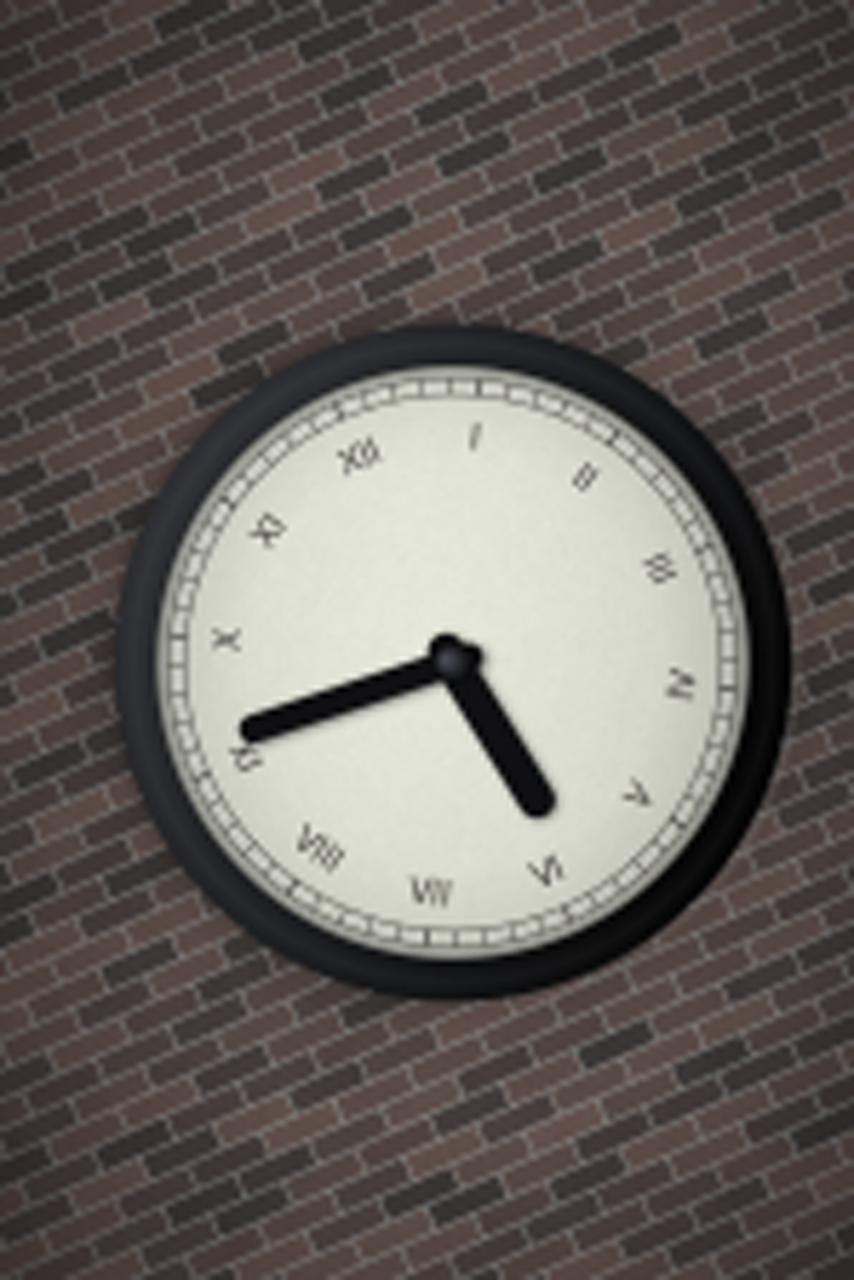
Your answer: **5:46**
